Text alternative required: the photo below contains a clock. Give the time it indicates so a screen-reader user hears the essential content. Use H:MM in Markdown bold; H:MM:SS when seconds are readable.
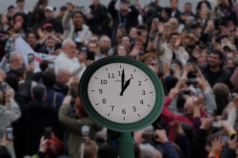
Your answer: **1:01**
